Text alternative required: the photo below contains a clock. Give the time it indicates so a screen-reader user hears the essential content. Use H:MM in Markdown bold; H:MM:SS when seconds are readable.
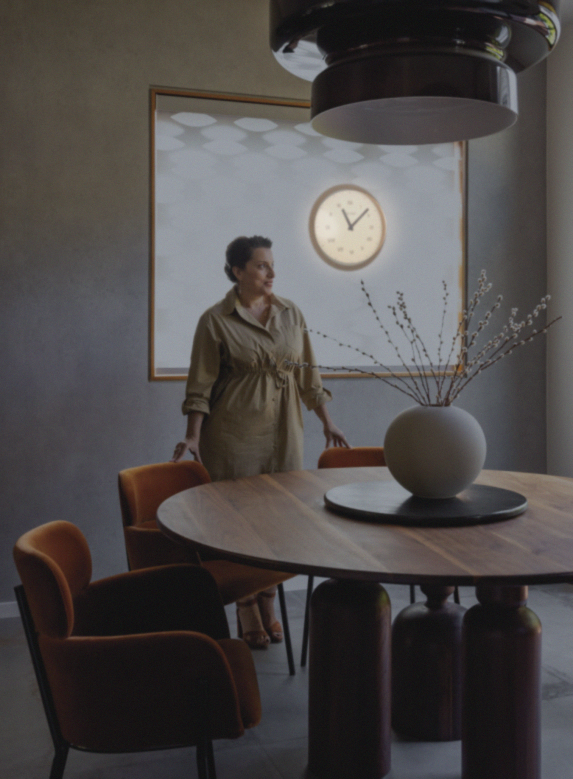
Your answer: **11:08**
